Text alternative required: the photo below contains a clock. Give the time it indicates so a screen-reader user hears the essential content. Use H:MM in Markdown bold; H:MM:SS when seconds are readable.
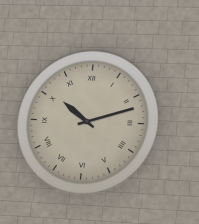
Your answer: **10:12**
